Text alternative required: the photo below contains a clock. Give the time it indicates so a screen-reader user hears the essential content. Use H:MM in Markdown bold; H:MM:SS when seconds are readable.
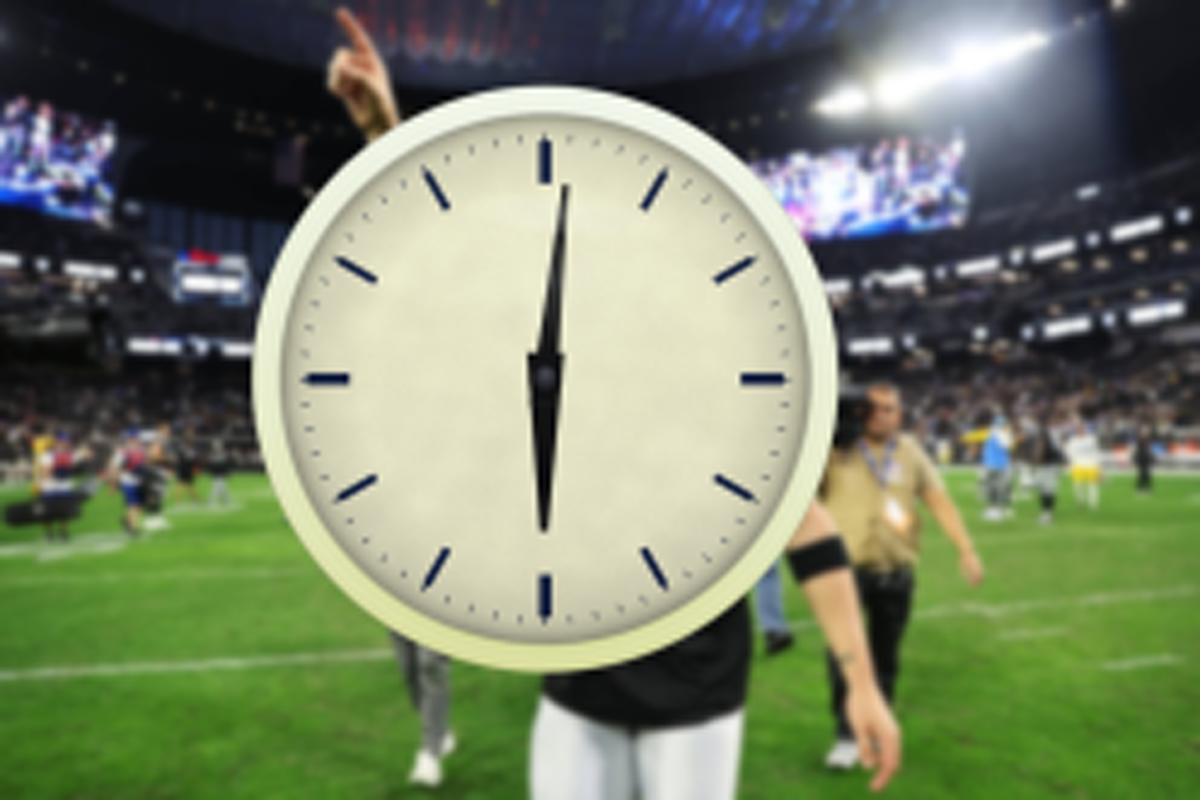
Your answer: **6:01**
